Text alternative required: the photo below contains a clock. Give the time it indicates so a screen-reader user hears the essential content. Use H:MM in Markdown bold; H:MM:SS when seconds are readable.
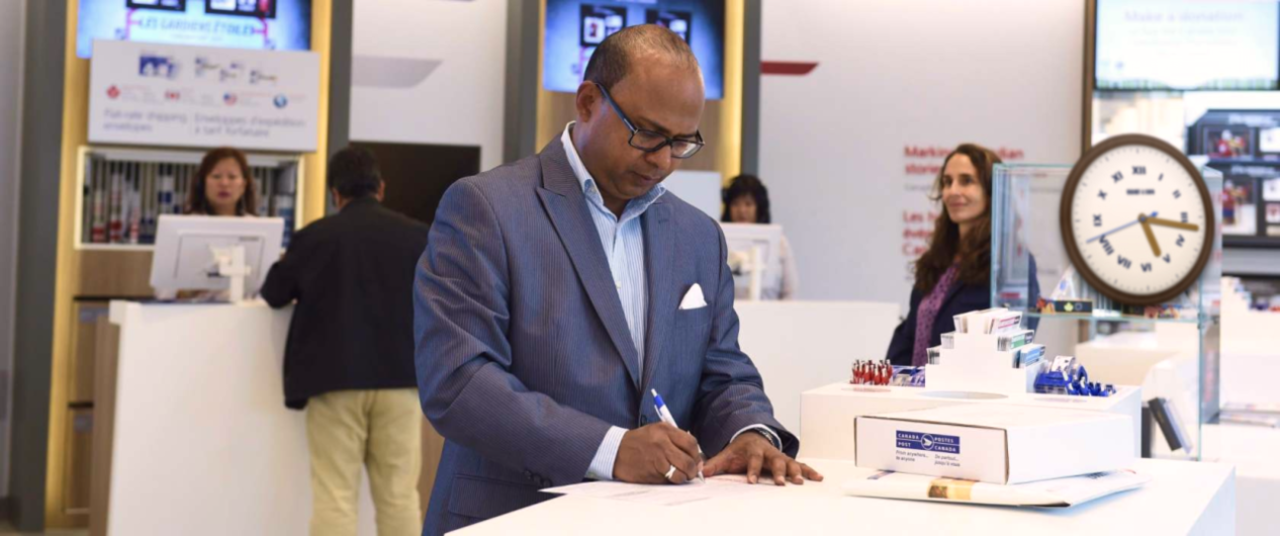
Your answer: **5:16:42**
